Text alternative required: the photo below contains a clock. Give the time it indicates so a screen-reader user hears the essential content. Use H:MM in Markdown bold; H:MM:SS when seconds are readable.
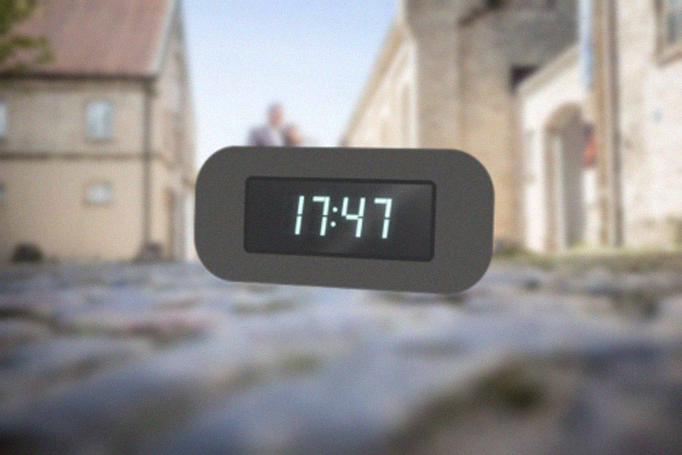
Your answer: **17:47**
